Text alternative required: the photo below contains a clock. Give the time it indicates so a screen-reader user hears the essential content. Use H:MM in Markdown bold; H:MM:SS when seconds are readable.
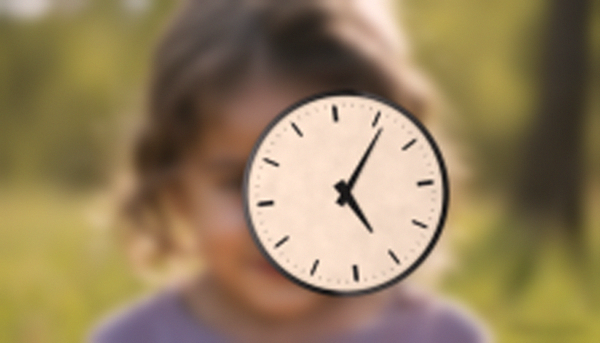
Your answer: **5:06**
